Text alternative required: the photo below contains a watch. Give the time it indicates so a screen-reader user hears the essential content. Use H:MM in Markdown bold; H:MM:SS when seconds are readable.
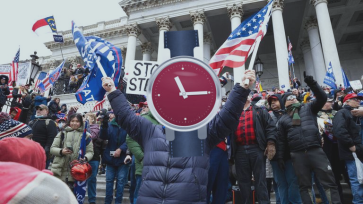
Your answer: **11:15**
